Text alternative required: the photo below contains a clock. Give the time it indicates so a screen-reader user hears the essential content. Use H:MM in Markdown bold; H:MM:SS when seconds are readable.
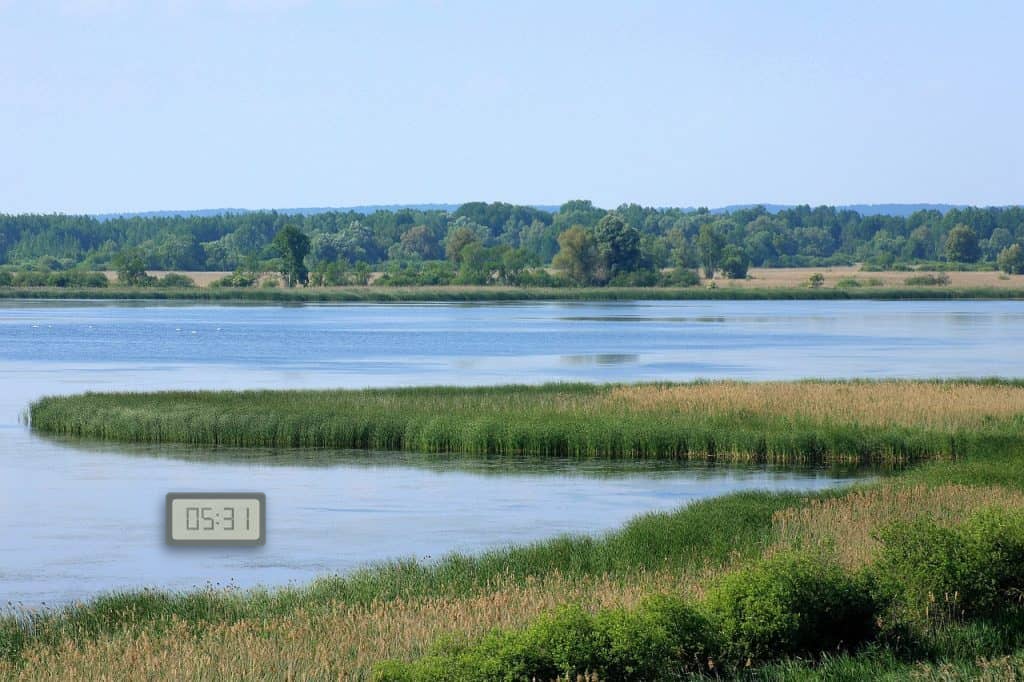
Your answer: **5:31**
